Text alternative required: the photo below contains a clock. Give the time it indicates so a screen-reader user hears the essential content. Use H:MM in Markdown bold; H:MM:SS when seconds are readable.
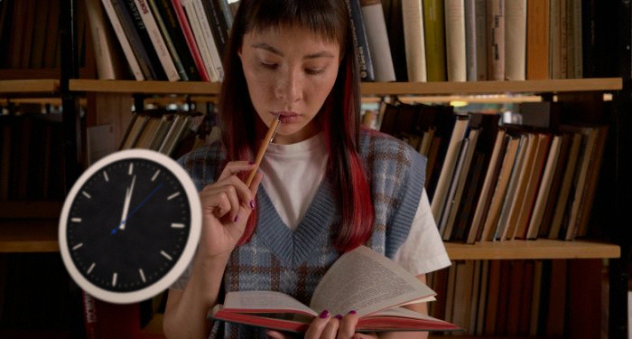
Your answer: **12:01:07**
